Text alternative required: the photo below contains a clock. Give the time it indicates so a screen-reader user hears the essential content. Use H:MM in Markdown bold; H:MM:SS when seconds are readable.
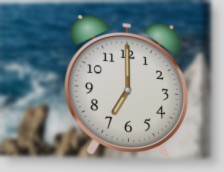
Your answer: **7:00**
